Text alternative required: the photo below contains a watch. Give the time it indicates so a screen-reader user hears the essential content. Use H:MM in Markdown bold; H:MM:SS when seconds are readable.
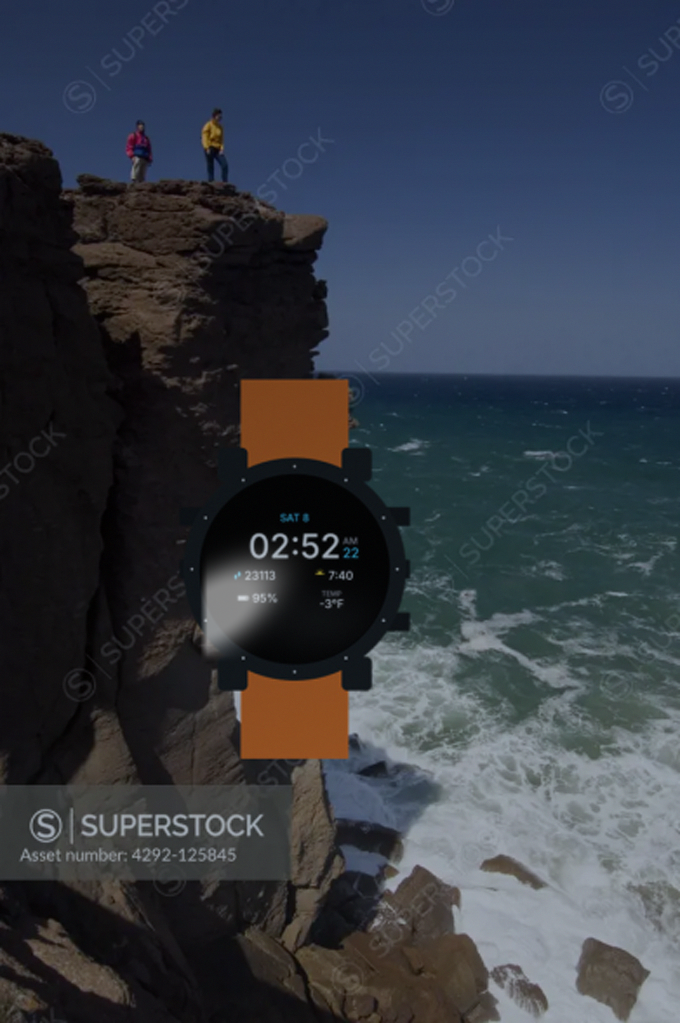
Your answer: **2:52:22**
